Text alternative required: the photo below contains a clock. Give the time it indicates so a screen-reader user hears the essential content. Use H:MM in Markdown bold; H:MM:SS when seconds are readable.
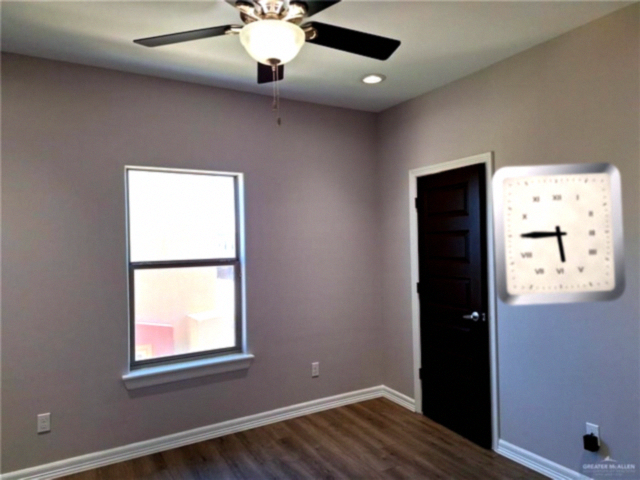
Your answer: **5:45**
